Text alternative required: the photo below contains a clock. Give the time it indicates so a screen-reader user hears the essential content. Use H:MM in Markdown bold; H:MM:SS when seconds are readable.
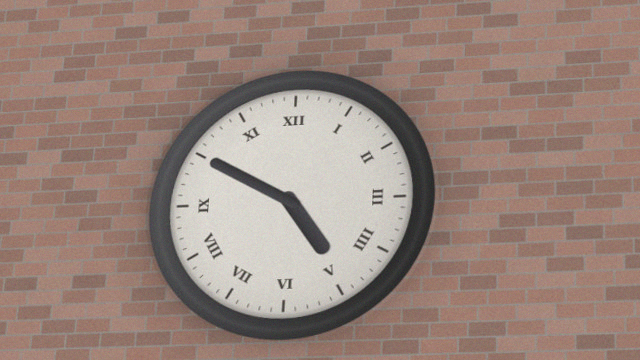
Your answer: **4:50**
